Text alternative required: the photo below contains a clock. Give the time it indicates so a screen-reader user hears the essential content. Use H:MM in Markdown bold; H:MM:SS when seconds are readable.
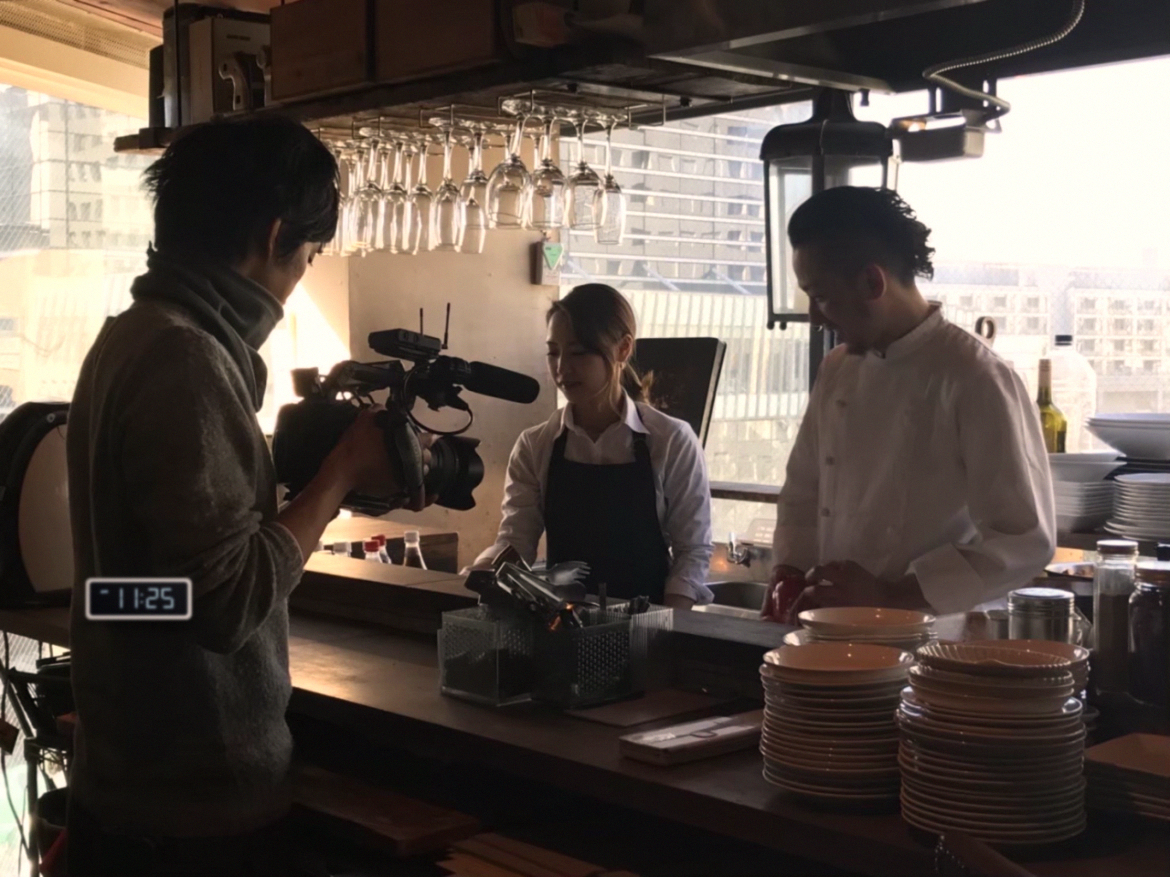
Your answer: **11:25**
